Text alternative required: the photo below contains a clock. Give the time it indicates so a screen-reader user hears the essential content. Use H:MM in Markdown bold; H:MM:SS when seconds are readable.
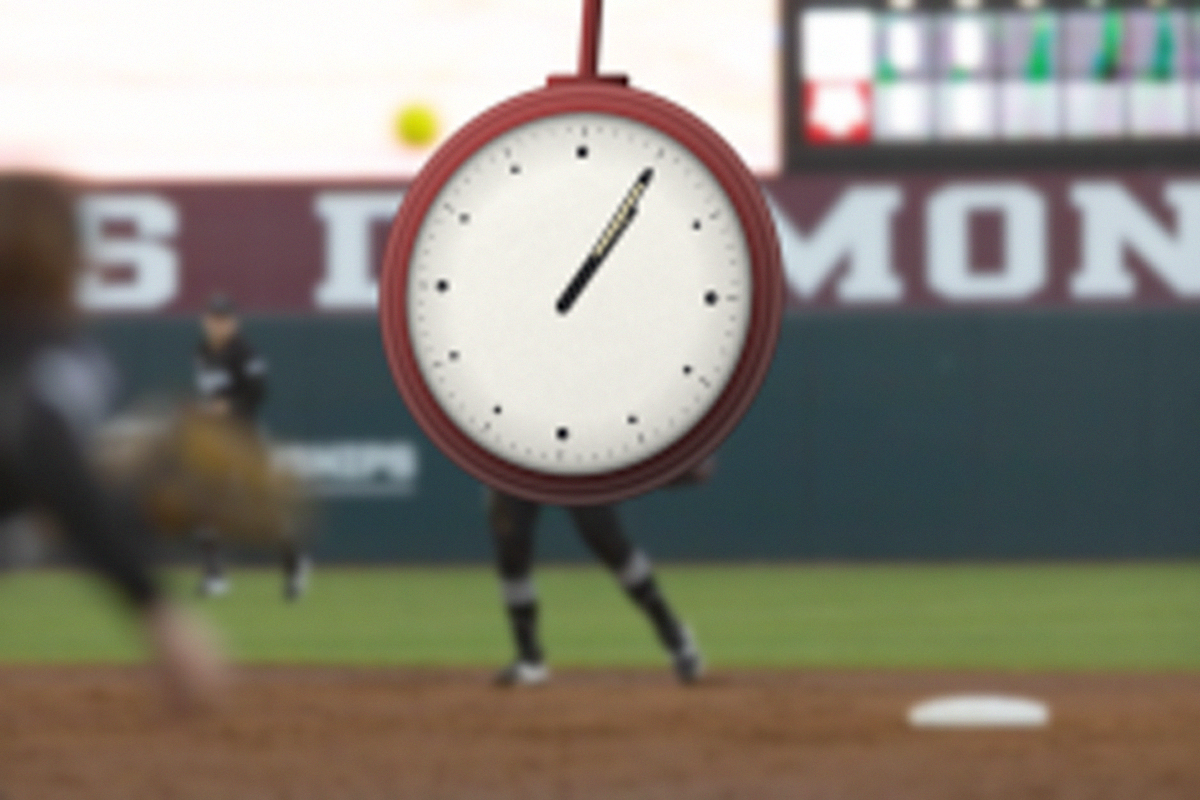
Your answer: **1:05**
